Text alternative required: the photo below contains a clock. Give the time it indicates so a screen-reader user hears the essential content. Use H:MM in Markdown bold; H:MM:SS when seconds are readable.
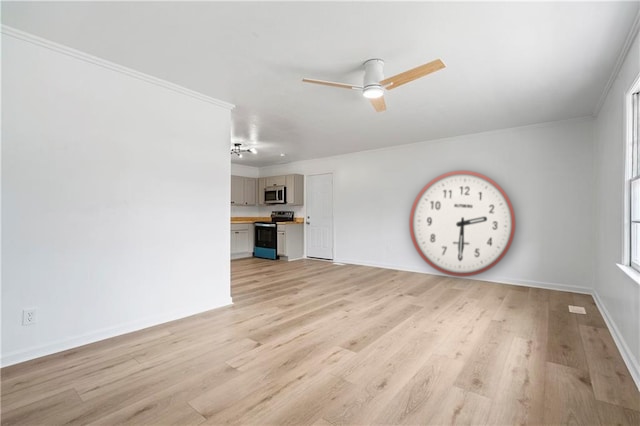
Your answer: **2:30**
